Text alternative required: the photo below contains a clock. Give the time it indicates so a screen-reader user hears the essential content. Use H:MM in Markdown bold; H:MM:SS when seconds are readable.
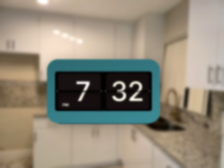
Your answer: **7:32**
